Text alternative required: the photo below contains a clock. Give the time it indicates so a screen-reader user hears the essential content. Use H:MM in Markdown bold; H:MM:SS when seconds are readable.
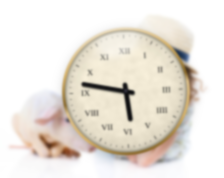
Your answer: **5:47**
